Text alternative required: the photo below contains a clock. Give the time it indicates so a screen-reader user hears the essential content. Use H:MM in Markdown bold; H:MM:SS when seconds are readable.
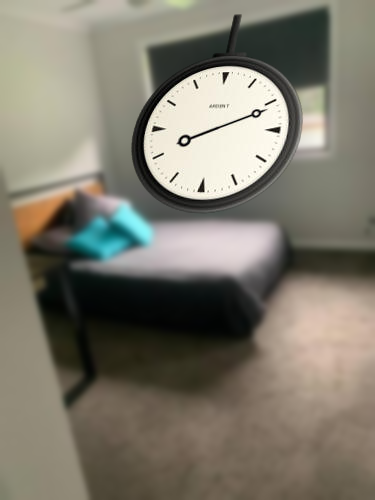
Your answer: **8:11**
